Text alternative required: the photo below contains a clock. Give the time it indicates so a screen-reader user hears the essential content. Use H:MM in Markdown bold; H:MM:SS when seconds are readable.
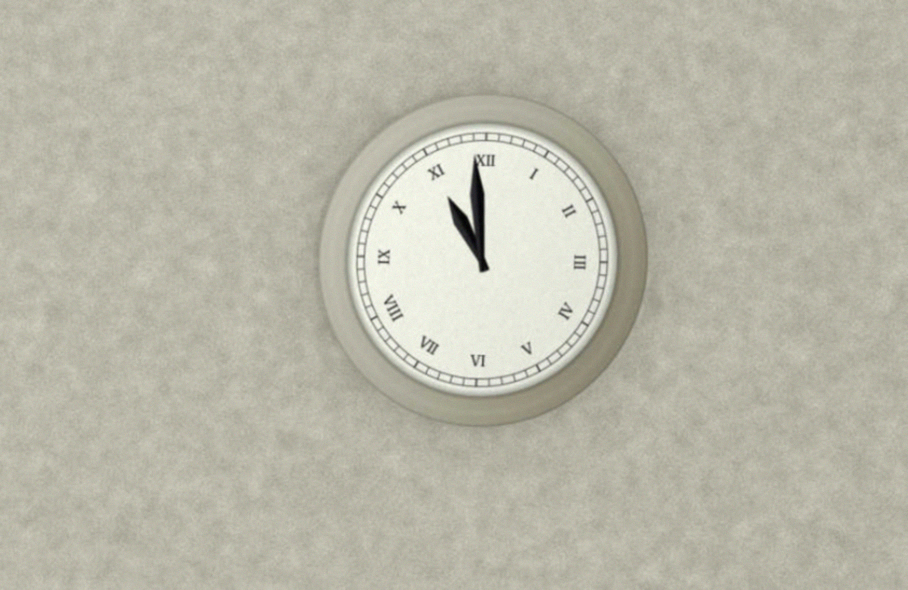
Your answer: **10:59**
